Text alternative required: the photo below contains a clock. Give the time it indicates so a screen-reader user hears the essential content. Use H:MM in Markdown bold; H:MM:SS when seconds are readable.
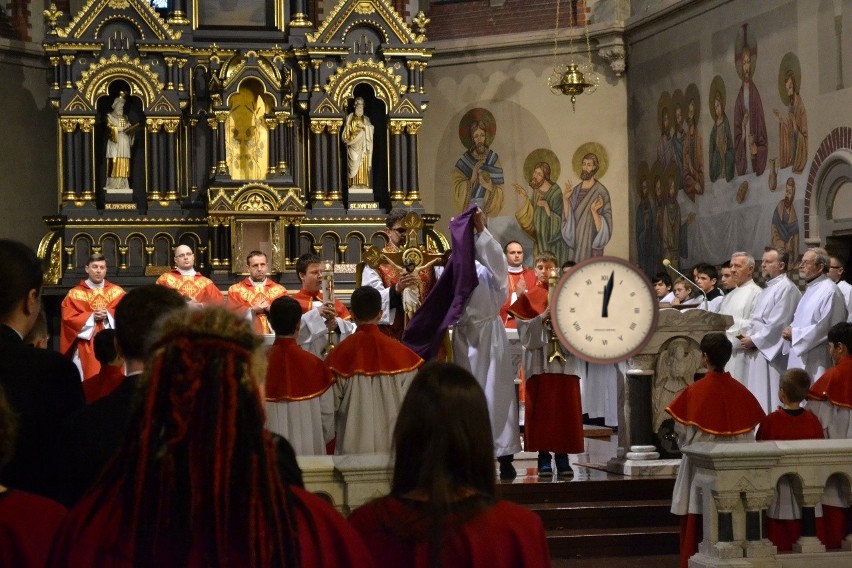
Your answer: **12:02**
